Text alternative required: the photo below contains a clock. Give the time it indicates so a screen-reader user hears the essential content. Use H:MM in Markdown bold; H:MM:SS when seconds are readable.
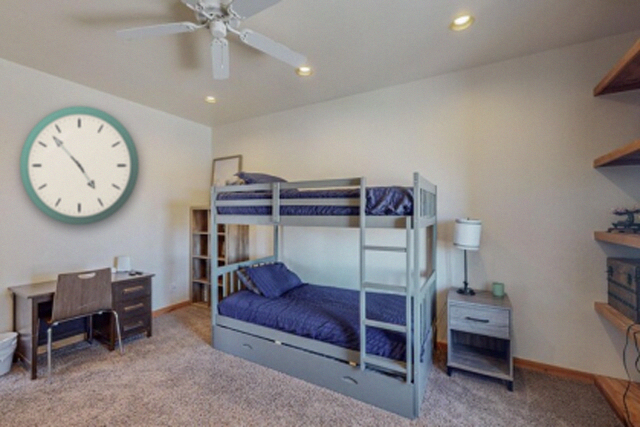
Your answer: **4:53**
